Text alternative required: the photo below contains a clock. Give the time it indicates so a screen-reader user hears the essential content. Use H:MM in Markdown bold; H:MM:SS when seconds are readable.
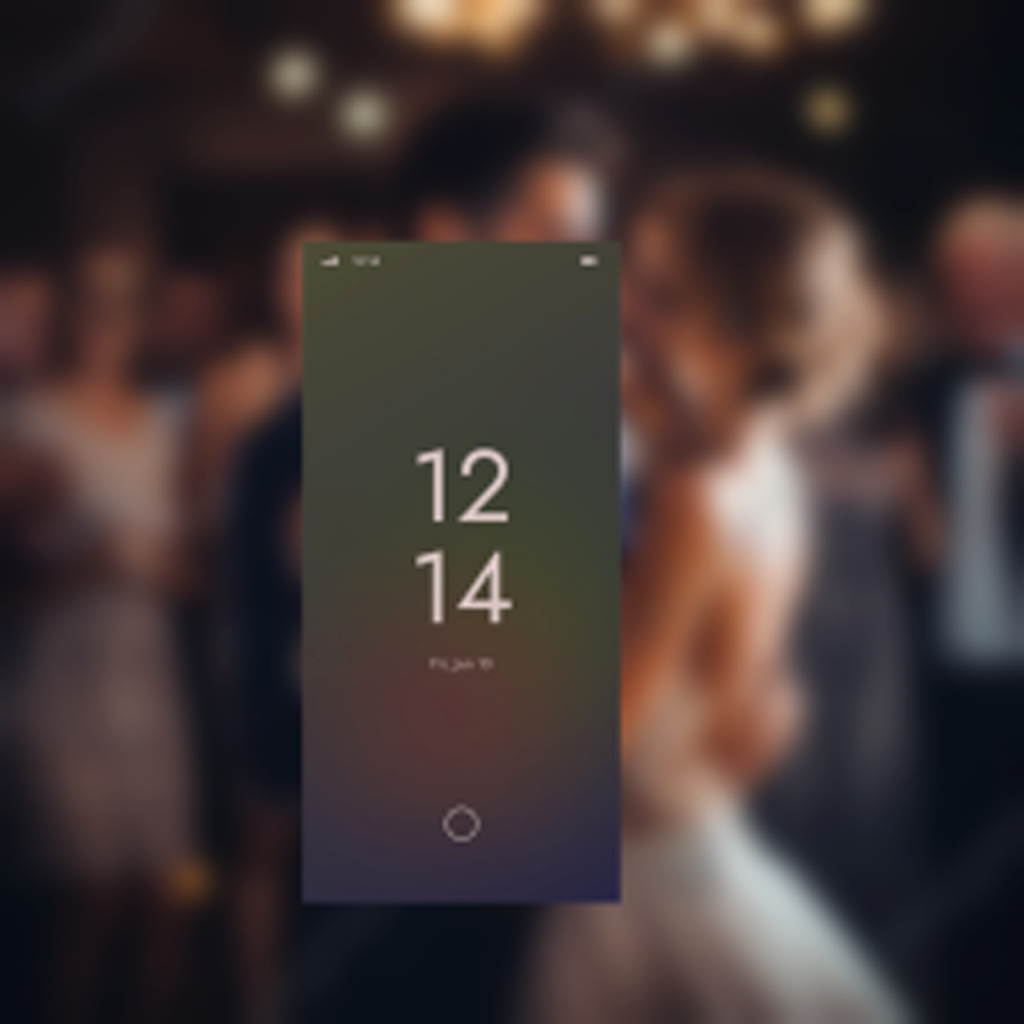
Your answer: **12:14**
